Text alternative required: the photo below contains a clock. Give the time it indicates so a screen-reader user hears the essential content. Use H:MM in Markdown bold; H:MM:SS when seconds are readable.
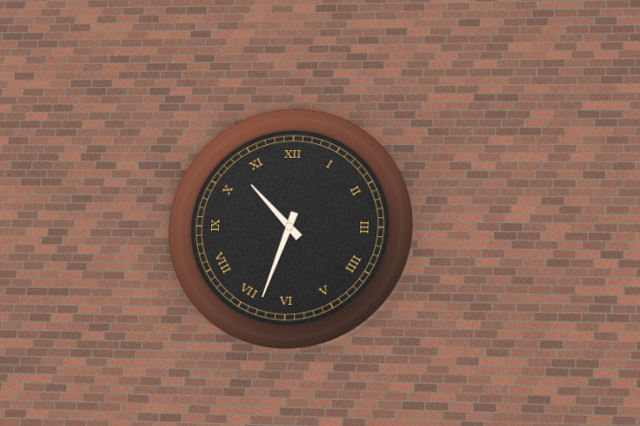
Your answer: **10:33**
